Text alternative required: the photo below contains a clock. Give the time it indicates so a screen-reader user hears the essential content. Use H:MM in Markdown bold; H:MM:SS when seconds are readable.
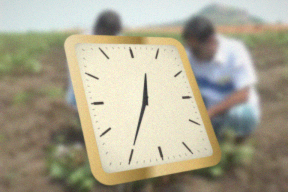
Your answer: **12:35**
